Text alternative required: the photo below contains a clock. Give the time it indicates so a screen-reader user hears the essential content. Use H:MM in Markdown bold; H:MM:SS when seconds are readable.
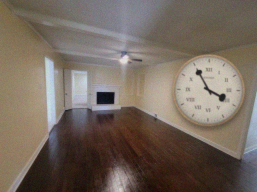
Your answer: **3:55**
